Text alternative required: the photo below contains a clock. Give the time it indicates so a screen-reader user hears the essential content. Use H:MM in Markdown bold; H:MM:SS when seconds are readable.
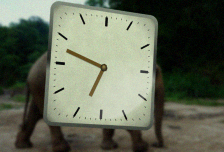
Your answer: **6:48**
